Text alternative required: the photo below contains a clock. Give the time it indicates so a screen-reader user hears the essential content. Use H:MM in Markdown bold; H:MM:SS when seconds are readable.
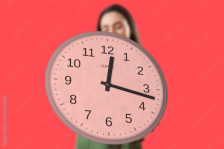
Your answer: **12:17**
